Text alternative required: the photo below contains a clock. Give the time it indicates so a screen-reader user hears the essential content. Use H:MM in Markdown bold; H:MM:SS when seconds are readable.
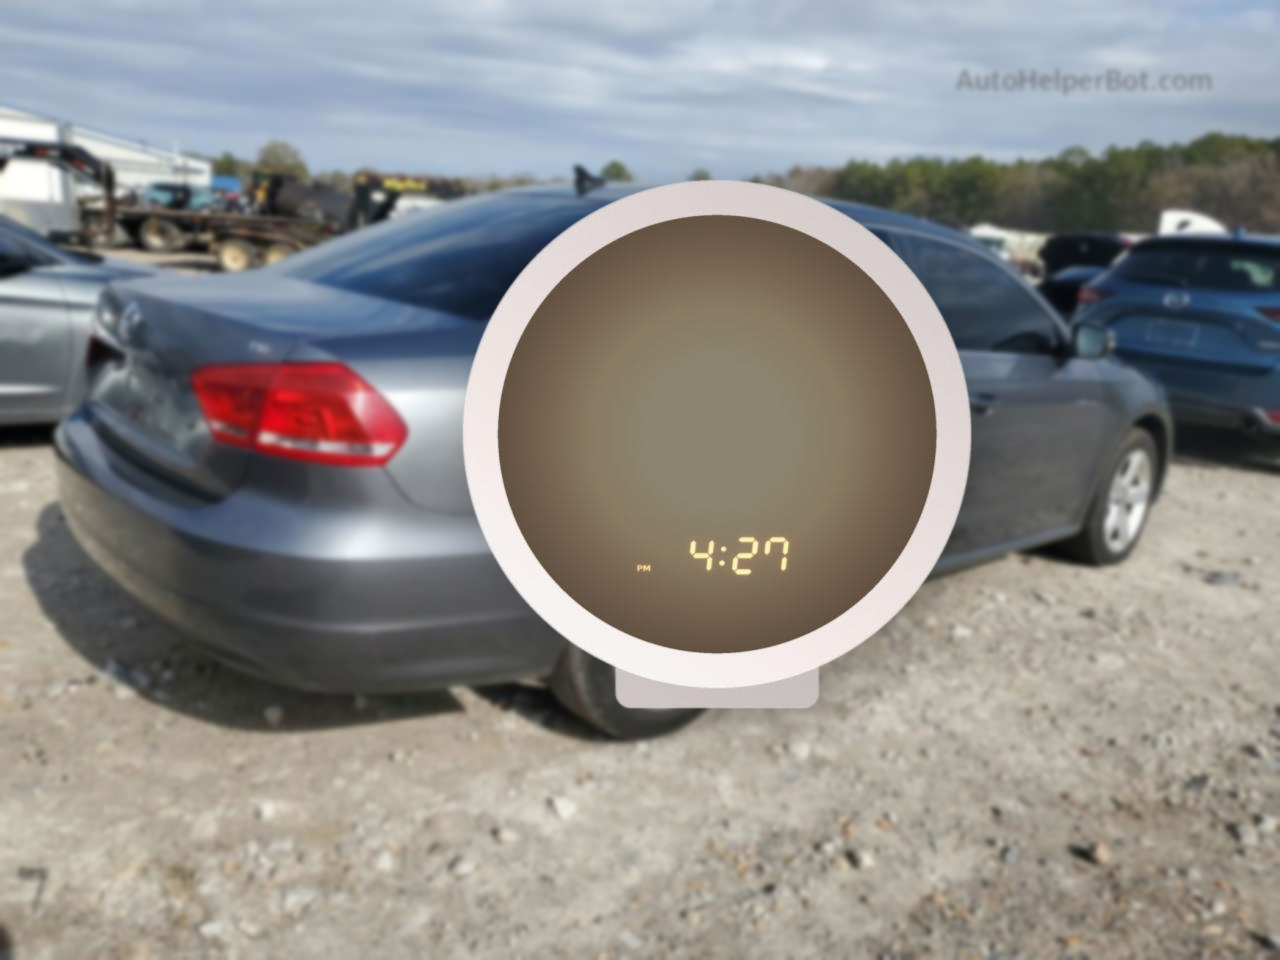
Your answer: **4:27**
